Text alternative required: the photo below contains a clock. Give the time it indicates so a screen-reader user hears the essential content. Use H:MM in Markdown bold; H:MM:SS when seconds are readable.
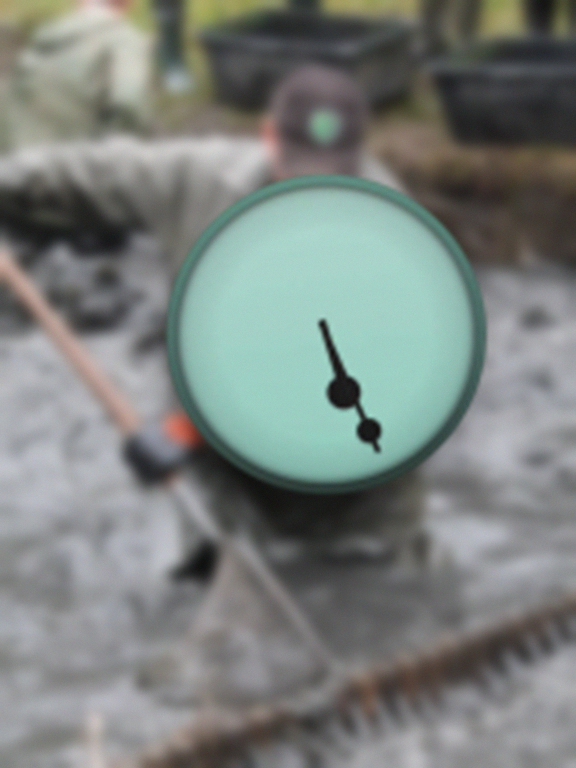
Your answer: **5:26**
